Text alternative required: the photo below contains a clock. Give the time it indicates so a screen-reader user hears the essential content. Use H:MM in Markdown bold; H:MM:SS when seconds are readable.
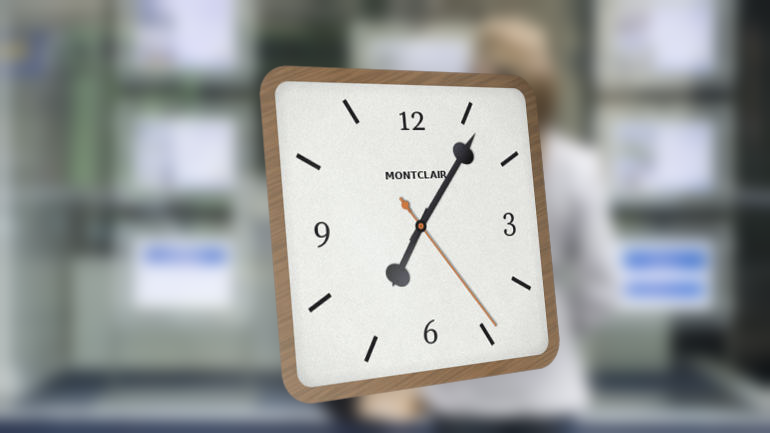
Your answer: **7:06:24**
